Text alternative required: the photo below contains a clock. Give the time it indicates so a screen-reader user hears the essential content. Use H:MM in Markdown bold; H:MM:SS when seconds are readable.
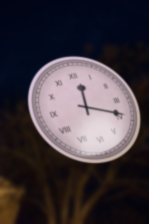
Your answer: **12:19**
